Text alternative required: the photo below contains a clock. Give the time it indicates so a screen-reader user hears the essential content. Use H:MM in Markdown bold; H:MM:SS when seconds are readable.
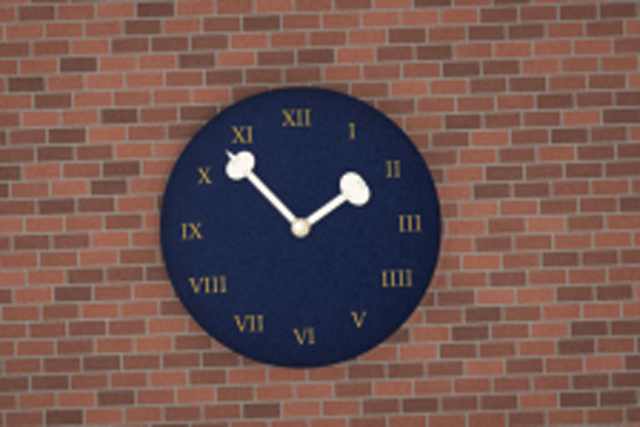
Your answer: **1:53**
